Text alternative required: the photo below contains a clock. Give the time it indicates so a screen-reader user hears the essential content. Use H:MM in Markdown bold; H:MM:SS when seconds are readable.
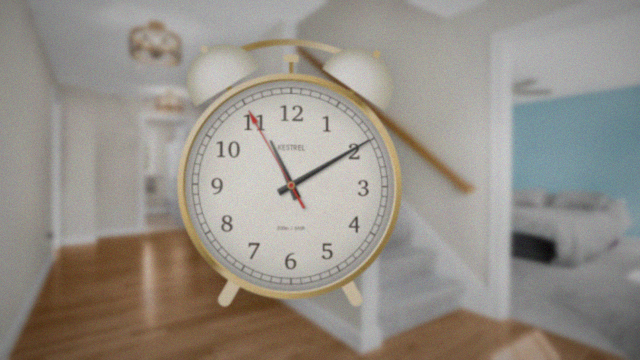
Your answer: **11:09:55**
